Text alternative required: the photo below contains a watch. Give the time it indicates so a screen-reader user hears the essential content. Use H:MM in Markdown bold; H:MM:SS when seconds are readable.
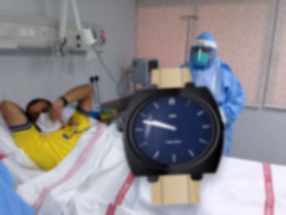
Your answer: **9:48**
